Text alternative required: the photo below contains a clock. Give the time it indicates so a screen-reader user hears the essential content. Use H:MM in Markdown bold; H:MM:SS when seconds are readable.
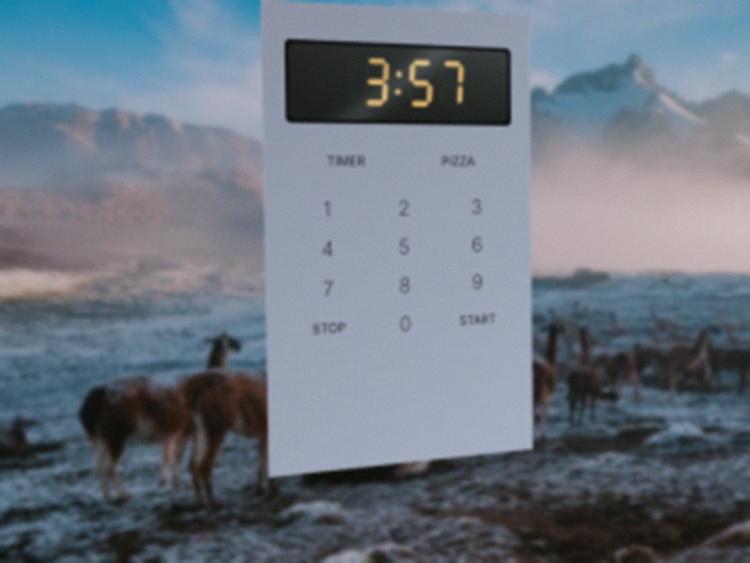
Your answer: **3:57**
